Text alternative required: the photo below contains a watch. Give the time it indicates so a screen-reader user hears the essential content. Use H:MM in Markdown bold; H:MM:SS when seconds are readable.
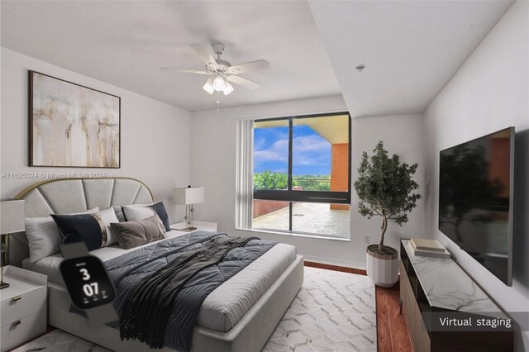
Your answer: **3:07**
